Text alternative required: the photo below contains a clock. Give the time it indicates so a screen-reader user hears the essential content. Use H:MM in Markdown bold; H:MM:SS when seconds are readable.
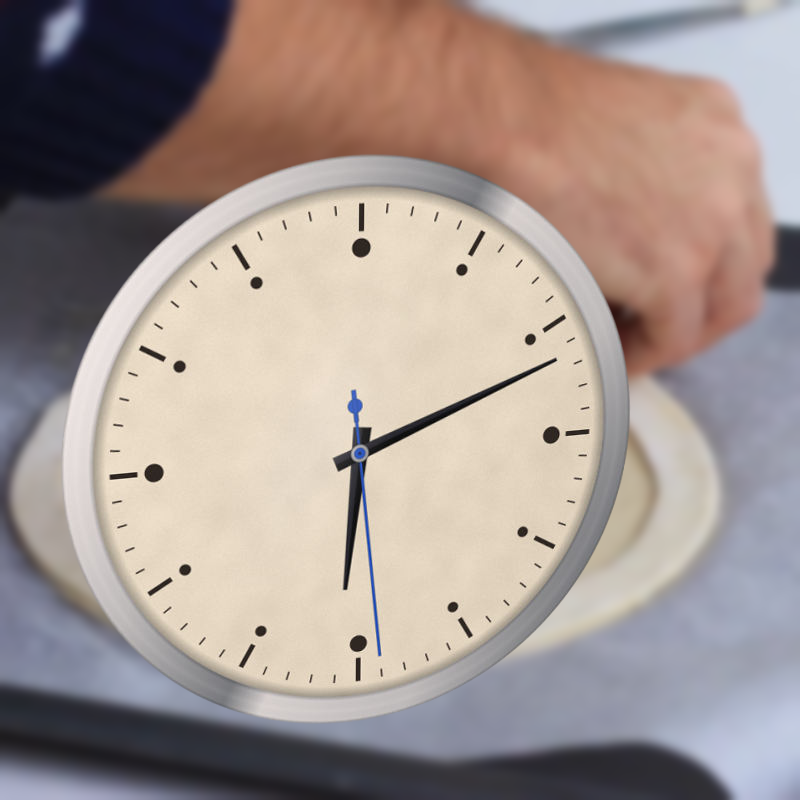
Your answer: **6:11:29**
